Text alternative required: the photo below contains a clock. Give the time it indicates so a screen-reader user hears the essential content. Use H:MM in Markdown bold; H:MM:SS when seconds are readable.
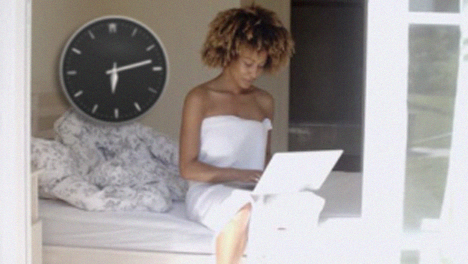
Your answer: **6:13**
